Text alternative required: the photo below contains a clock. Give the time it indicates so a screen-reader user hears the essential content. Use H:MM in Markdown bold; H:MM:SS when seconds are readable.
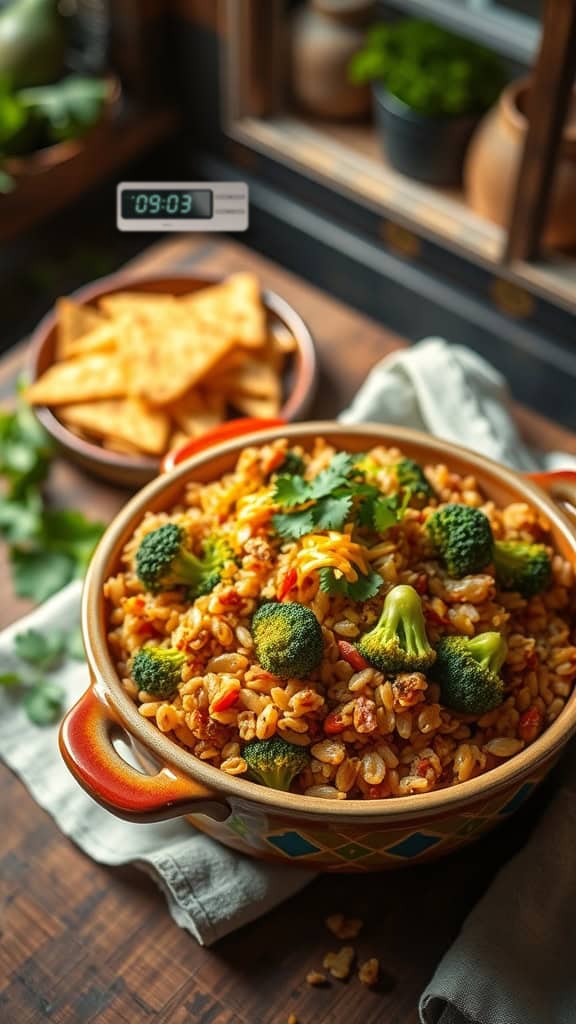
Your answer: **9:03**
